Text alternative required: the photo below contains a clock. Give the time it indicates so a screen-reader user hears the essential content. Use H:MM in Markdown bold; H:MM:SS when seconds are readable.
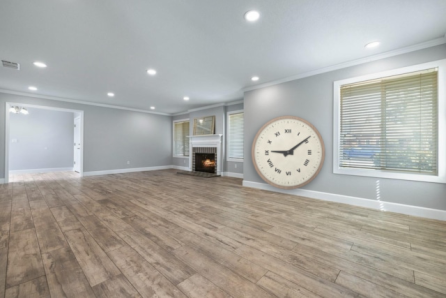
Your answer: **9:09**
